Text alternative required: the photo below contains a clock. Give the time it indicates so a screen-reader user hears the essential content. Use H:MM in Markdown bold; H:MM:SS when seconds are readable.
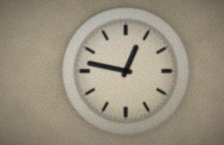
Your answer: **12:47**
